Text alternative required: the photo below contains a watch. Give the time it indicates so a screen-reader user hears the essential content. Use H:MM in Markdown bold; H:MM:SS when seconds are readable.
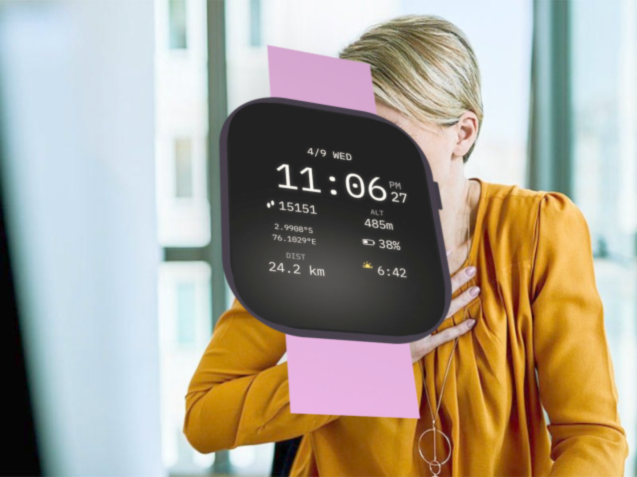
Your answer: **11:06:27**
